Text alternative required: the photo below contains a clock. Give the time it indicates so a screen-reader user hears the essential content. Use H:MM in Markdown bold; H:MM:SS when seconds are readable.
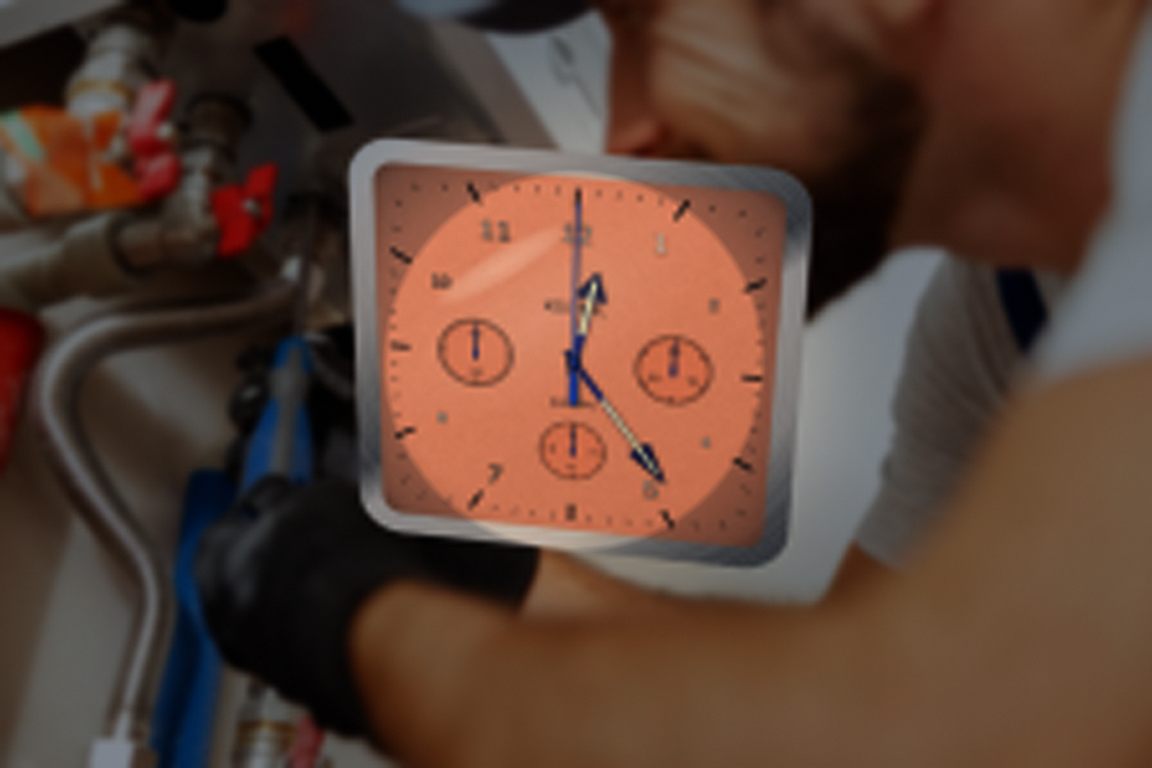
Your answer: **12:24**
